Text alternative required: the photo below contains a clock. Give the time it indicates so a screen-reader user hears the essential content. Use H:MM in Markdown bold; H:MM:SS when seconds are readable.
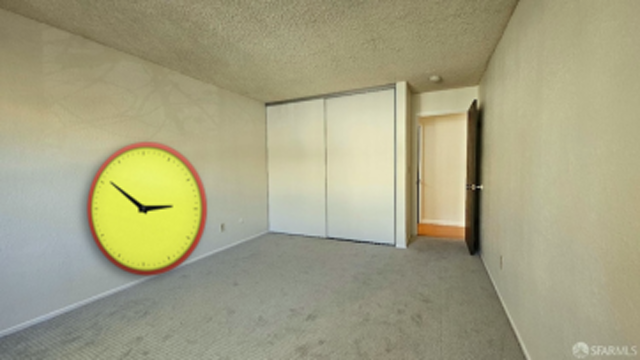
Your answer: **2:51**
